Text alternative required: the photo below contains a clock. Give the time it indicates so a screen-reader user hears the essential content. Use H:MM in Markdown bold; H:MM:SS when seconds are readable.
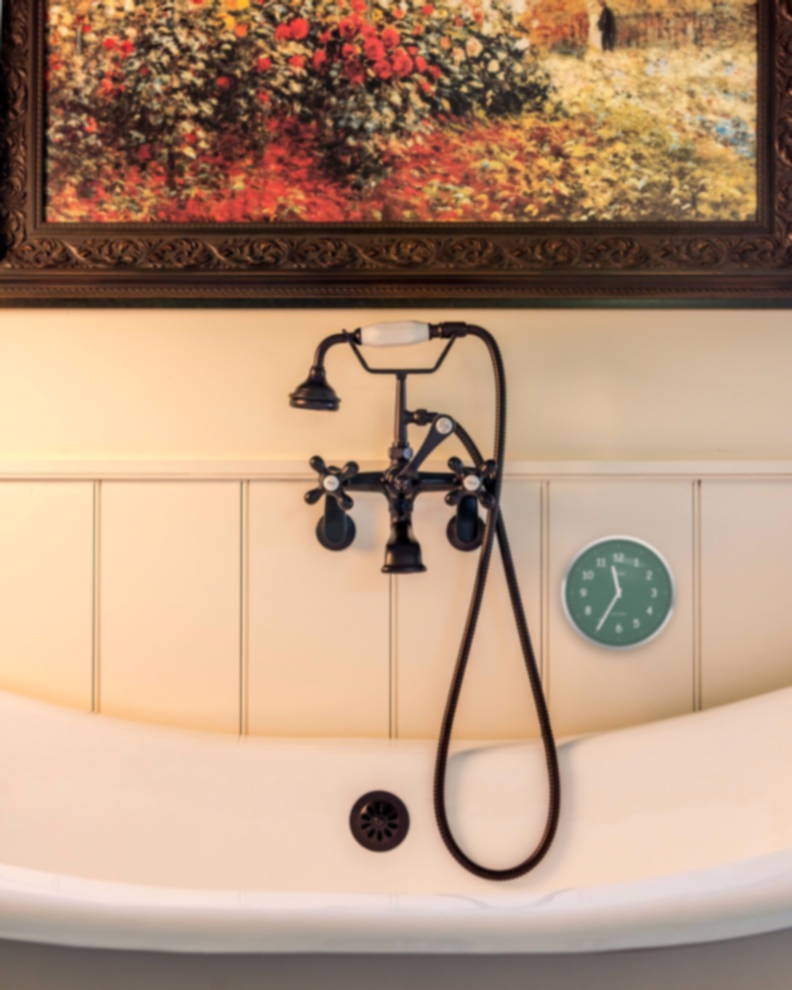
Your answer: **11:35**
